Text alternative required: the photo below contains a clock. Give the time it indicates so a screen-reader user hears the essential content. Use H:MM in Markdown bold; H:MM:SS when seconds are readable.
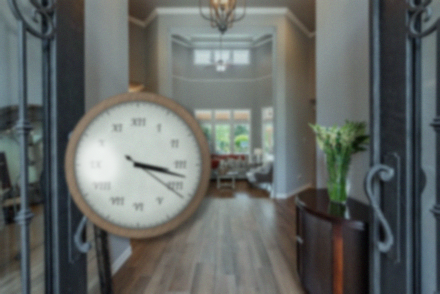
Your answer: **3:17:21**
